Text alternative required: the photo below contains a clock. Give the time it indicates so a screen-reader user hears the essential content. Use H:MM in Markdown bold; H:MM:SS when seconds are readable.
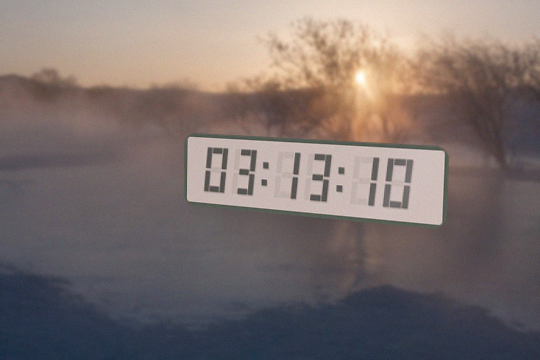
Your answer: **3:13:10**
